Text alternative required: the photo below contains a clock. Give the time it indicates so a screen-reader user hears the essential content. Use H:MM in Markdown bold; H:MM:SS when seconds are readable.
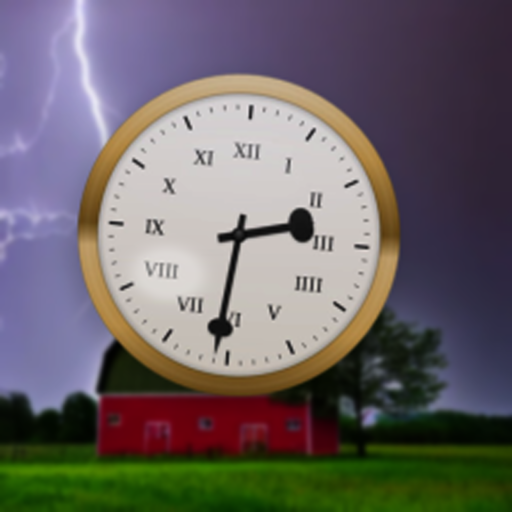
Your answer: **2:31**
